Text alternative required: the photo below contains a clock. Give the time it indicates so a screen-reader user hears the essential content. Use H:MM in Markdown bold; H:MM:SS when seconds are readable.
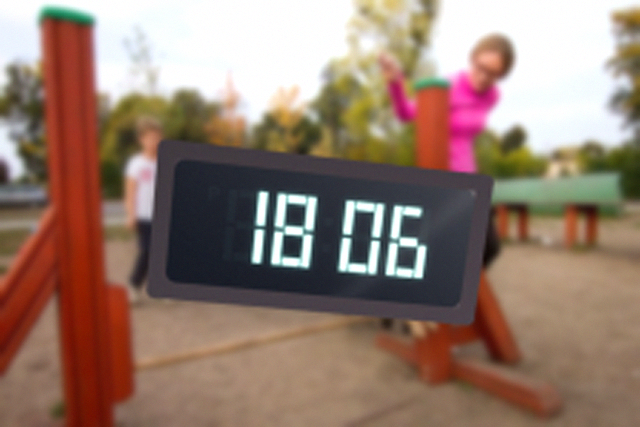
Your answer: **18:06**
